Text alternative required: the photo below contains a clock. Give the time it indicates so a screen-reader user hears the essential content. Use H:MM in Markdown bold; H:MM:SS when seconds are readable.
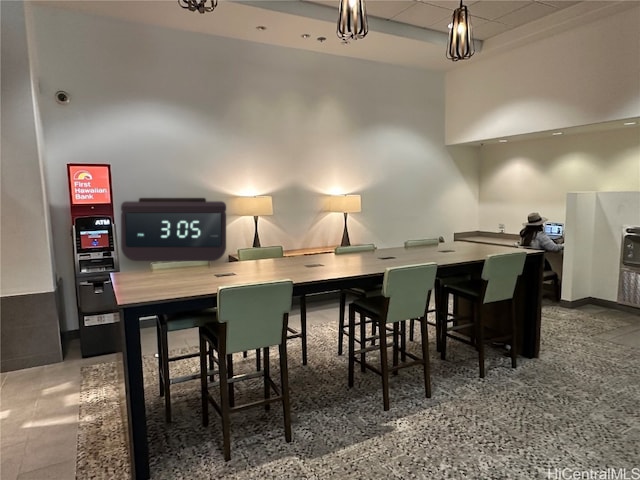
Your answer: **3:05**
